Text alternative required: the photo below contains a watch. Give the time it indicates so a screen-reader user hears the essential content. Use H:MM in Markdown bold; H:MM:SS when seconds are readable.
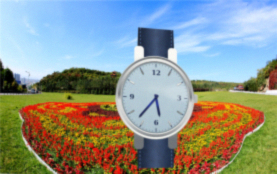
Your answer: **5:37**
